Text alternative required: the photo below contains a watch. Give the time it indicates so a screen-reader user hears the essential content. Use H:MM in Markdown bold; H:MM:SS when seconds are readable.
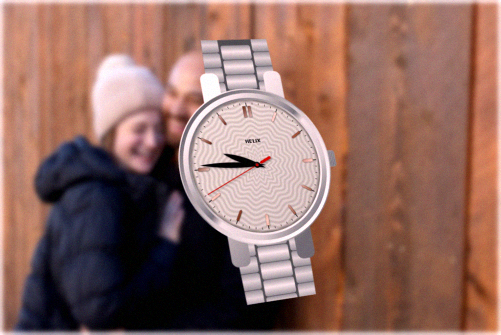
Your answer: **9:45:41**
